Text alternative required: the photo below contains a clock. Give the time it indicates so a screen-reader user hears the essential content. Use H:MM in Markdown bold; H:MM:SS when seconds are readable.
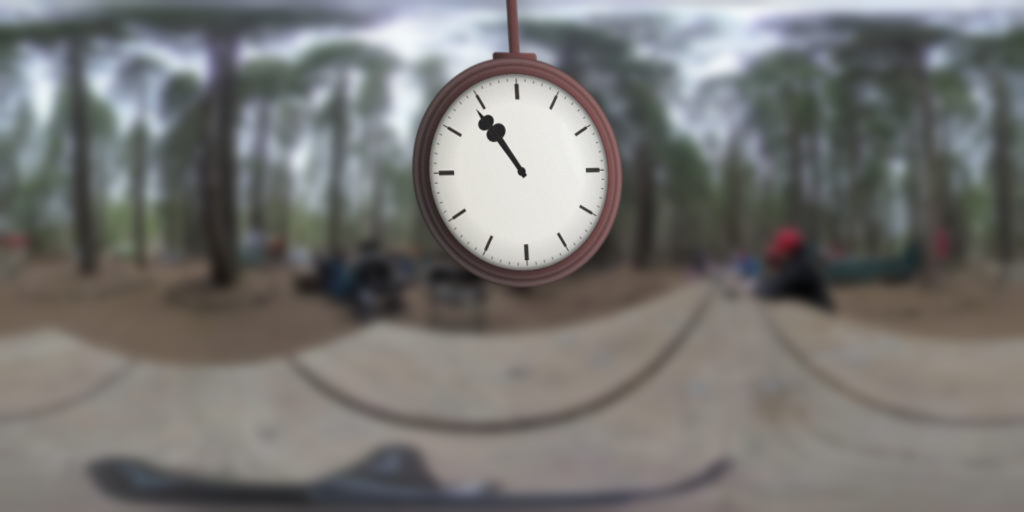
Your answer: **10:54**
